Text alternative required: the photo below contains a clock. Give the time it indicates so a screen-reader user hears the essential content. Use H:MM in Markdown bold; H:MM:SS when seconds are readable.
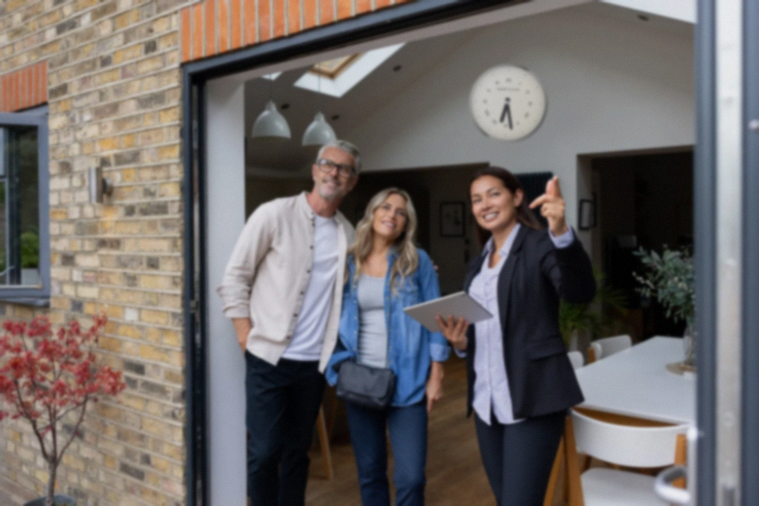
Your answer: **6:28**
